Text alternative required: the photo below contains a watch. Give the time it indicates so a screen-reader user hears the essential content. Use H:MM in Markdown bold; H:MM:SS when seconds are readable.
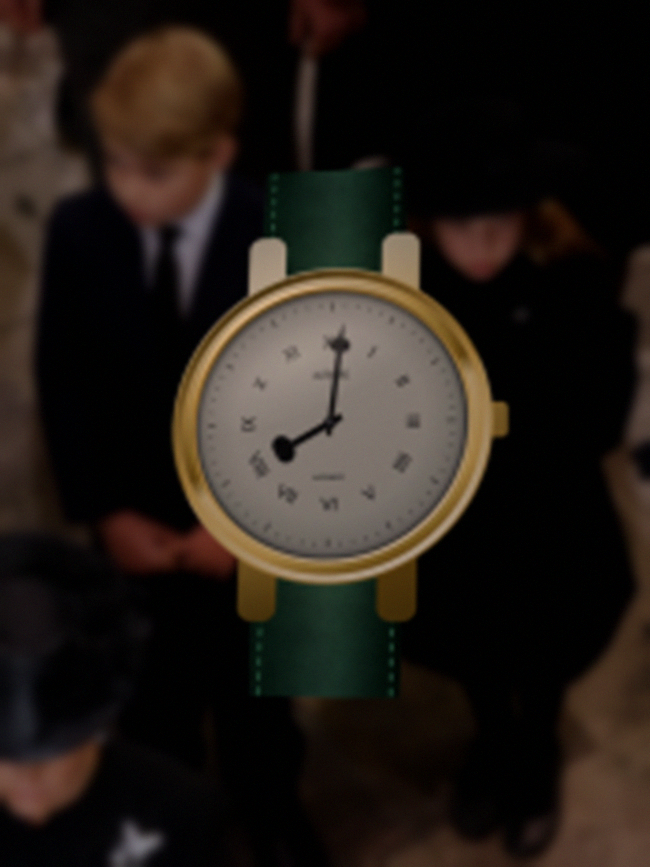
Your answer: **8:01**
